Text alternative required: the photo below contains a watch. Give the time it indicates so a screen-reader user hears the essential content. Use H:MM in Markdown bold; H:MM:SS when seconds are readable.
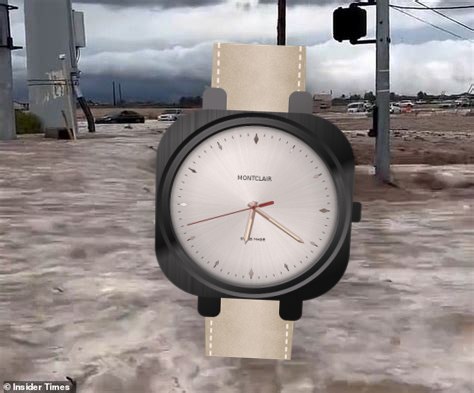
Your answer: **6:20:42**
